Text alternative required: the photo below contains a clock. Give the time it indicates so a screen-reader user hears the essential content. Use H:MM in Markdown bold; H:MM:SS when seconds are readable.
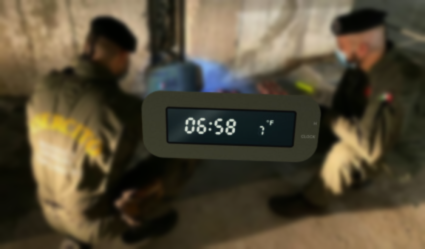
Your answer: **6:58**
